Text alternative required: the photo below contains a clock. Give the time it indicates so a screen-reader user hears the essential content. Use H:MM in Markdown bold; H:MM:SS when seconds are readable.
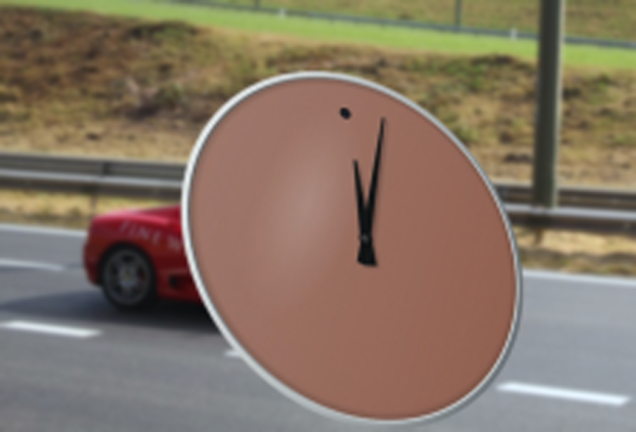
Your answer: **12:03**
